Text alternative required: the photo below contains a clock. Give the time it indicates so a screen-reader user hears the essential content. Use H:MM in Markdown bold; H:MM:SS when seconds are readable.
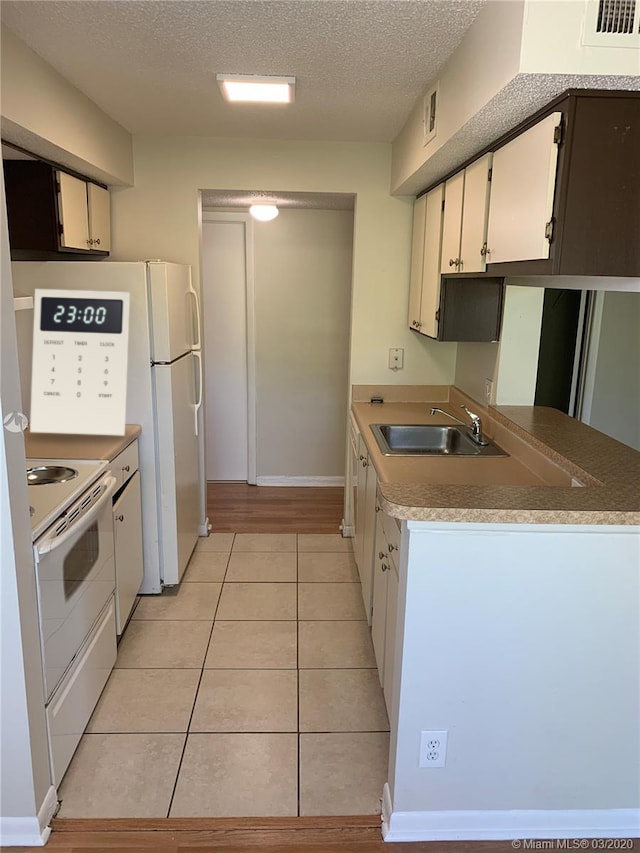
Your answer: **23:00**
